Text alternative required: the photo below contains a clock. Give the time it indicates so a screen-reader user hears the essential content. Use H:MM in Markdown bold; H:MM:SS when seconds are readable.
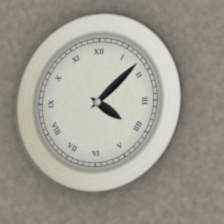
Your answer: **4:08**
